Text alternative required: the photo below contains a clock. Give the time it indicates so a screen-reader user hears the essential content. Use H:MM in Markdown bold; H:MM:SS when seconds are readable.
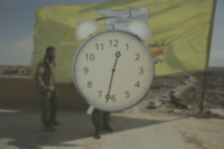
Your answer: **12:32**
